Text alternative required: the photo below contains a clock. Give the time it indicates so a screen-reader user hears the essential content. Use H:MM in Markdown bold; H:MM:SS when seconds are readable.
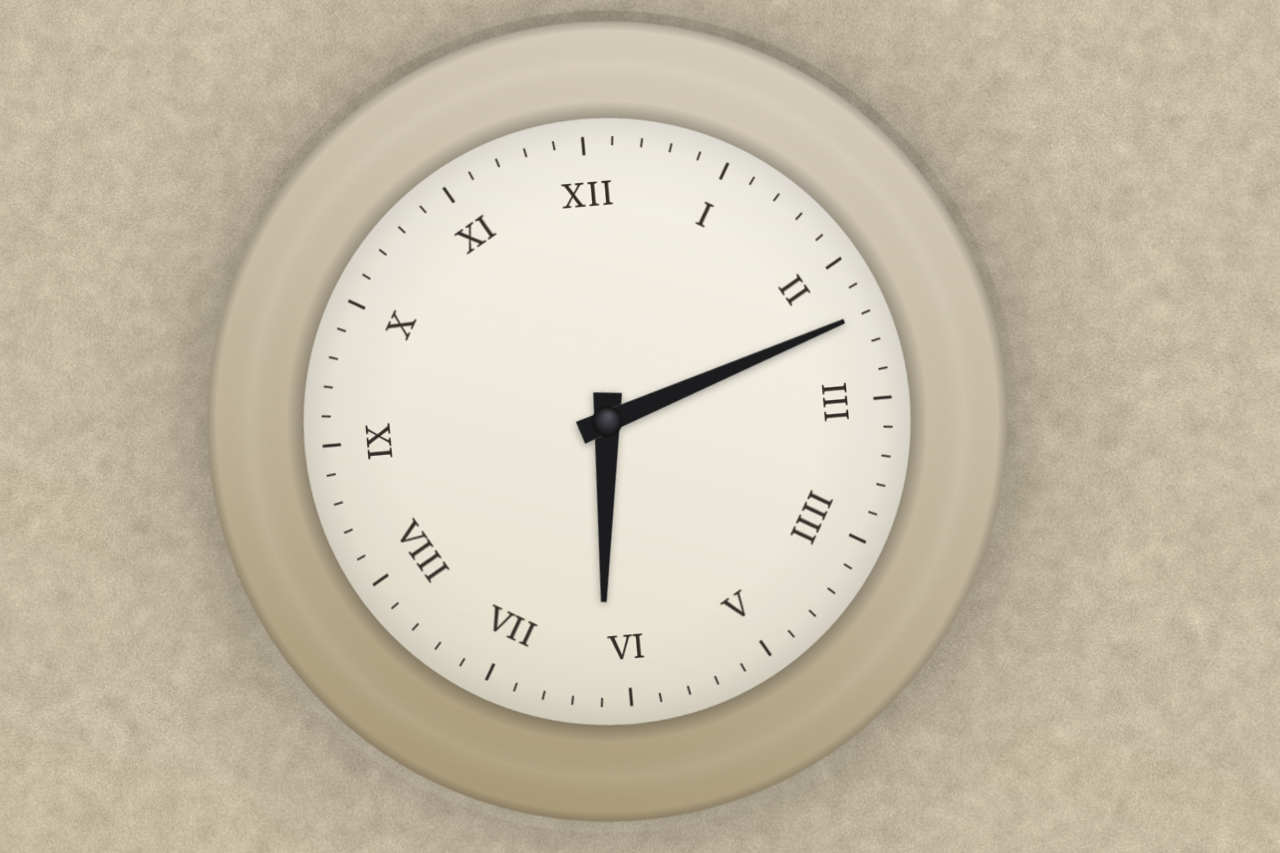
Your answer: **6:12**
